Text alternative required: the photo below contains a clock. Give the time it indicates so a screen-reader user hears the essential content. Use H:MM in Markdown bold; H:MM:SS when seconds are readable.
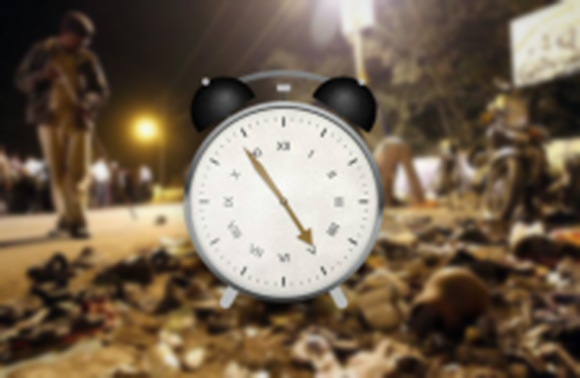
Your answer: **4:54**
